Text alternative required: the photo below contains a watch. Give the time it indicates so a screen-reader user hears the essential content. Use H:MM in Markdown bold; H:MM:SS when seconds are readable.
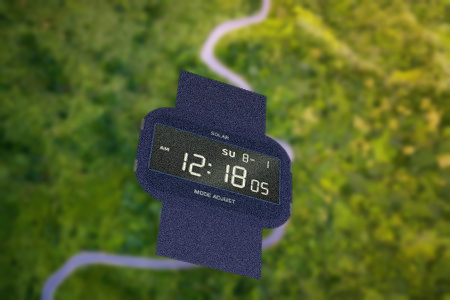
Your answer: **12:18:05**
